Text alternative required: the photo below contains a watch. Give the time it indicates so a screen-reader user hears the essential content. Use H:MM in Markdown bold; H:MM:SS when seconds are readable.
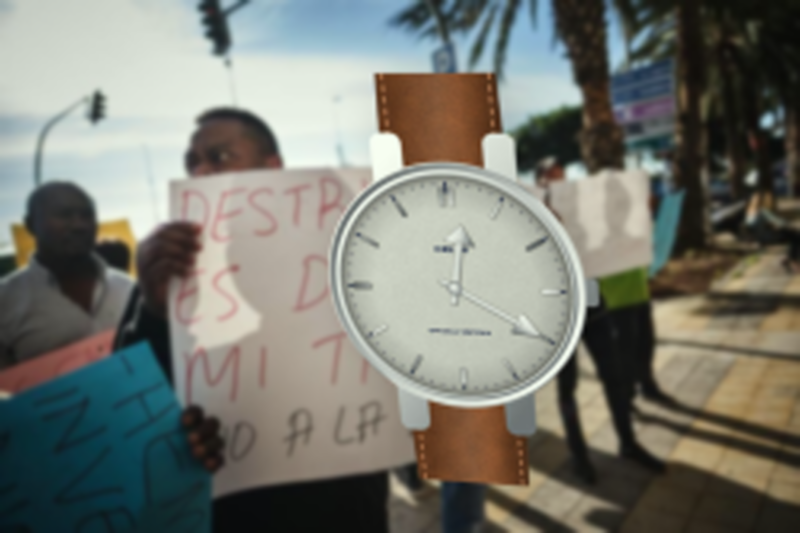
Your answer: **12:20**
